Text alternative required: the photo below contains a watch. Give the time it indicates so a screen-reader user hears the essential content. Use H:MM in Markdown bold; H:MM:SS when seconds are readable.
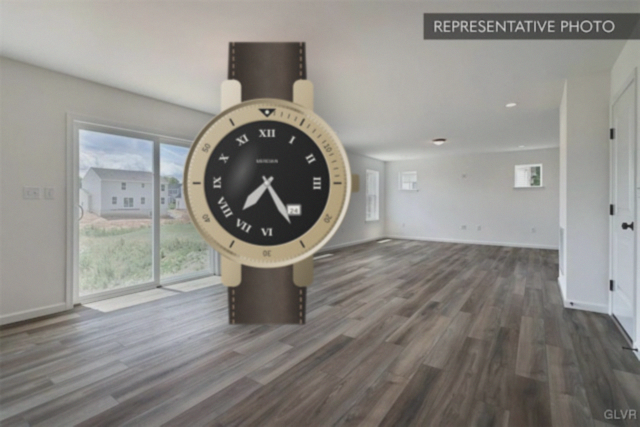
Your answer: **7:25**
